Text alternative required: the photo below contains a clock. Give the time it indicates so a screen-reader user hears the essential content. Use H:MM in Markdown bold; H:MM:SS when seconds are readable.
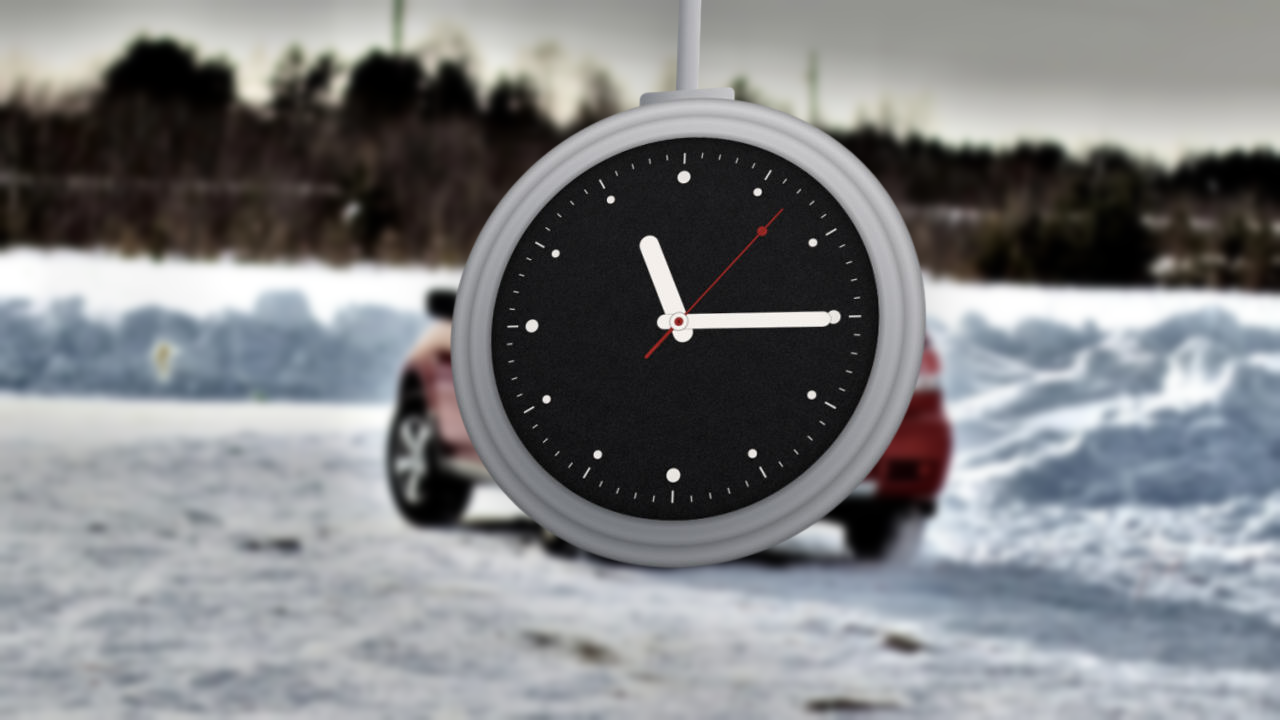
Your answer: **11:15:07**
